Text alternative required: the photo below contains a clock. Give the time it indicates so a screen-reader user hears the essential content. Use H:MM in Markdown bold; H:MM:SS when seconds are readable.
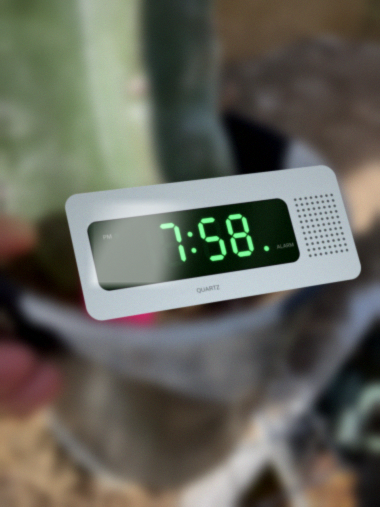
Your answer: **7:58**
